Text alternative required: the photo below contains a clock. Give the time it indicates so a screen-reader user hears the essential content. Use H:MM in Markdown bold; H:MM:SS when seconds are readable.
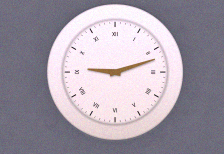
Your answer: **9:12**
